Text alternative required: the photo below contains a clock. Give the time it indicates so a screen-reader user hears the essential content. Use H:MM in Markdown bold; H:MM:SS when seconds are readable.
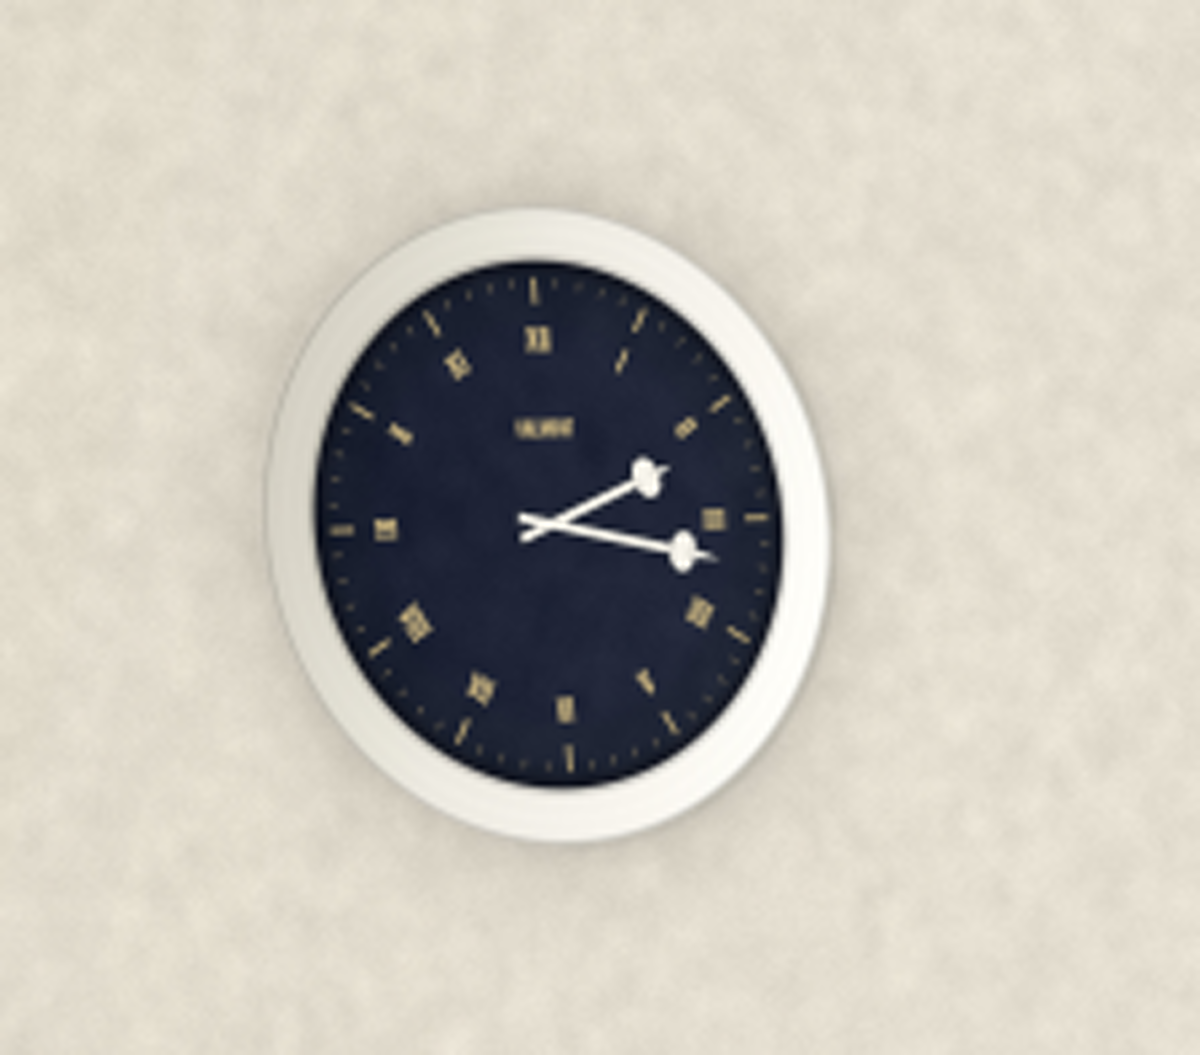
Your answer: **2:17**
